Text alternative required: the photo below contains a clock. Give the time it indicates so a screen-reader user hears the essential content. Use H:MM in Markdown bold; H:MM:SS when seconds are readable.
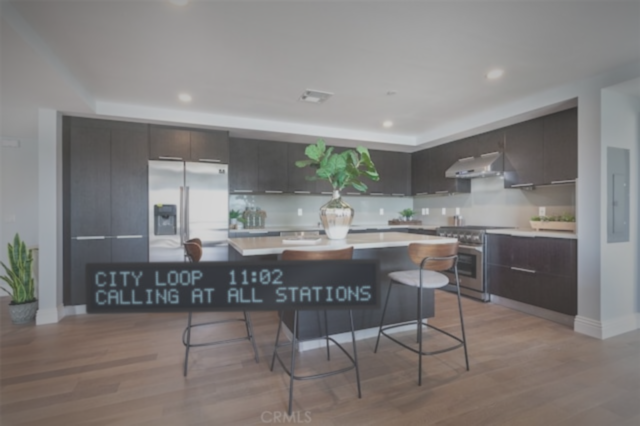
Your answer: **11:02**
